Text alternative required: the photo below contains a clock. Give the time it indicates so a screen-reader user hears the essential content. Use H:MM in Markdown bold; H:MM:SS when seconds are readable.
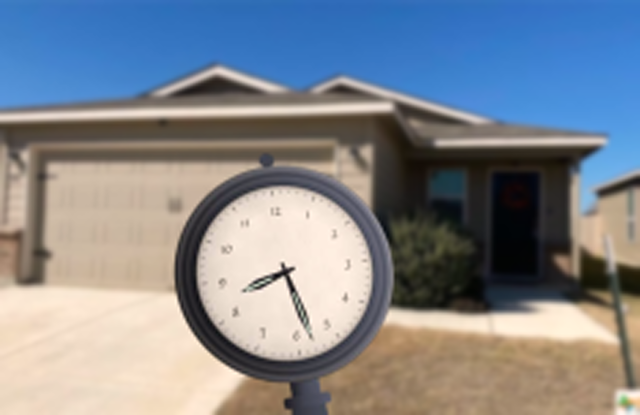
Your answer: **8:28**
